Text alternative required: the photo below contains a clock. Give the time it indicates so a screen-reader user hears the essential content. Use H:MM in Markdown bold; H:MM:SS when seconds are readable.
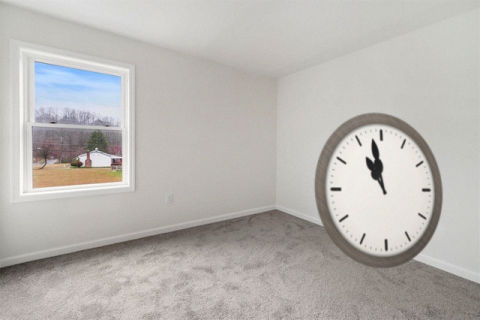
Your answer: **10:58**
